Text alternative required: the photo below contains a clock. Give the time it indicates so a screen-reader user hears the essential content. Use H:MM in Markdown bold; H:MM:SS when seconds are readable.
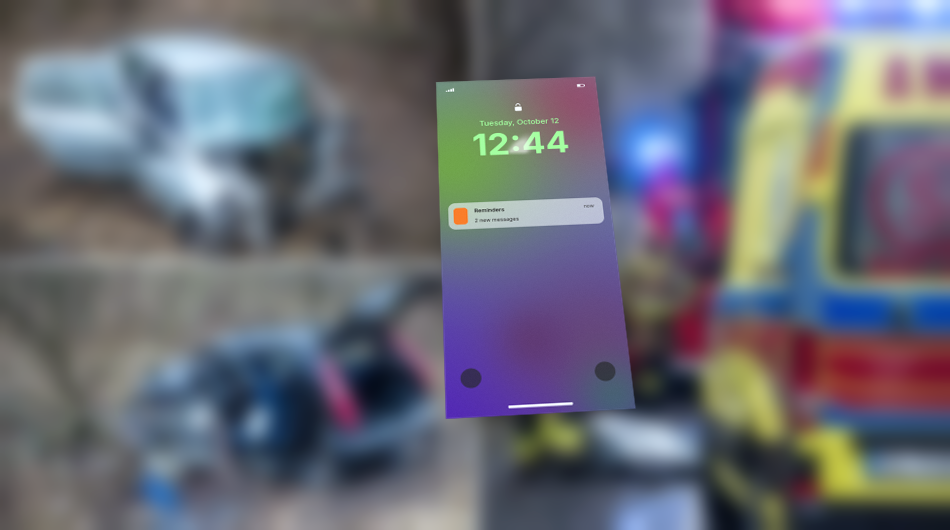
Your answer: **12:44**
